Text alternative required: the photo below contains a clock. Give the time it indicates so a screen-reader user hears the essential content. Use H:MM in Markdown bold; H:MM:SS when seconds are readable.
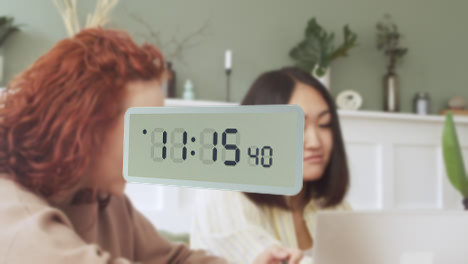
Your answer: **11:15:40**
